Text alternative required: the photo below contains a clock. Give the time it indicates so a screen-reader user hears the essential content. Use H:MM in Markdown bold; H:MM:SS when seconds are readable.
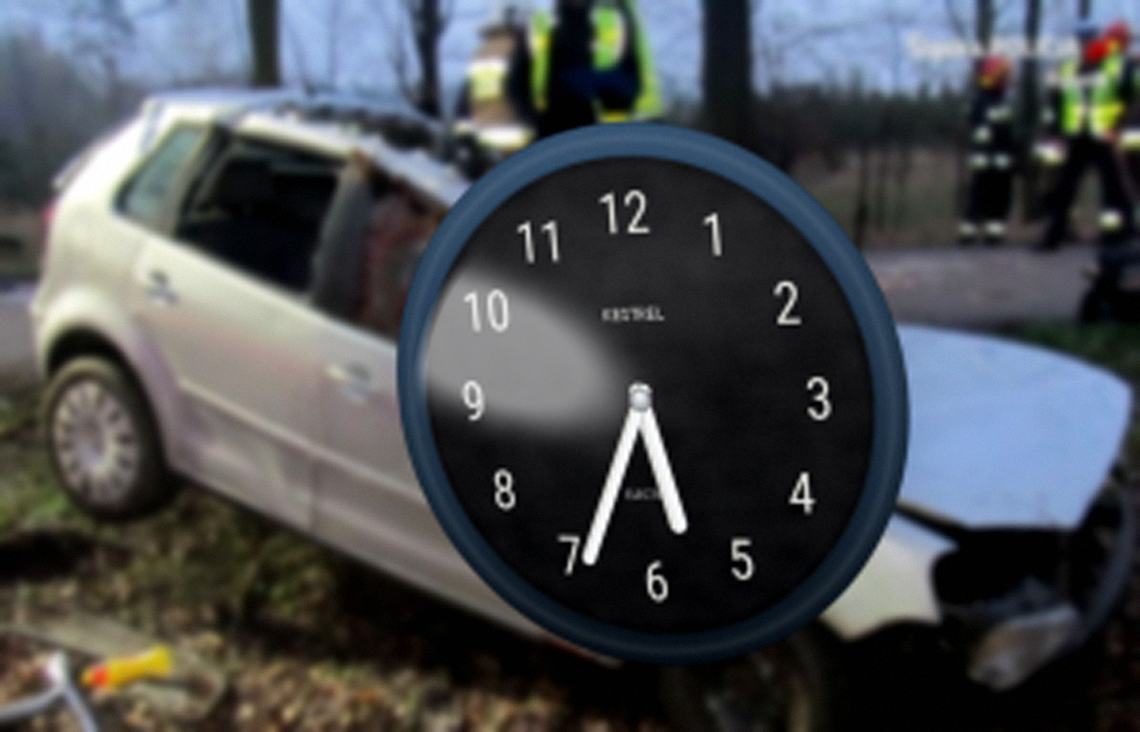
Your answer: **5:34**
